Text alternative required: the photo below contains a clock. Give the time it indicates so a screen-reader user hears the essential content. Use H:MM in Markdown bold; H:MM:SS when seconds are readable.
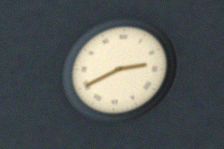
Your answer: **2:40**
